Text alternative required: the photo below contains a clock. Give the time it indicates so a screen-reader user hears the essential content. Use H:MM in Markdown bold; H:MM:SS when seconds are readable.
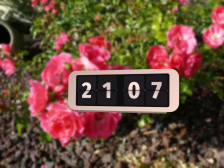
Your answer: **21:07**
